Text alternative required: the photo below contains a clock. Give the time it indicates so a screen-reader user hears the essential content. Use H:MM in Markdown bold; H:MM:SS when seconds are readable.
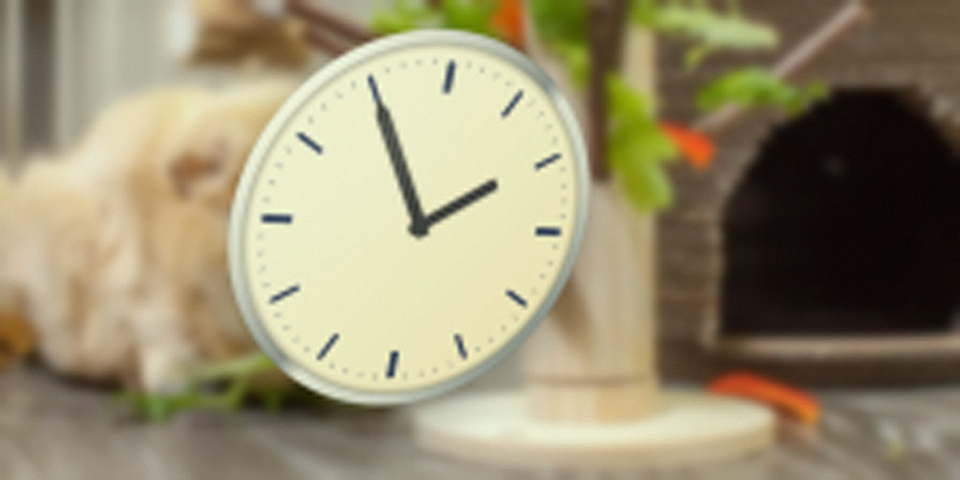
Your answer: **1:55**
